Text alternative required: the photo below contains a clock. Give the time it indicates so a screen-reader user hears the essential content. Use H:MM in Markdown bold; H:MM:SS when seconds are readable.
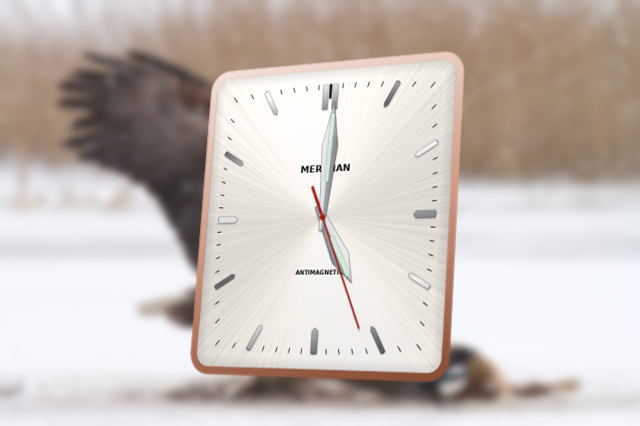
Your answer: **5:00:26**
